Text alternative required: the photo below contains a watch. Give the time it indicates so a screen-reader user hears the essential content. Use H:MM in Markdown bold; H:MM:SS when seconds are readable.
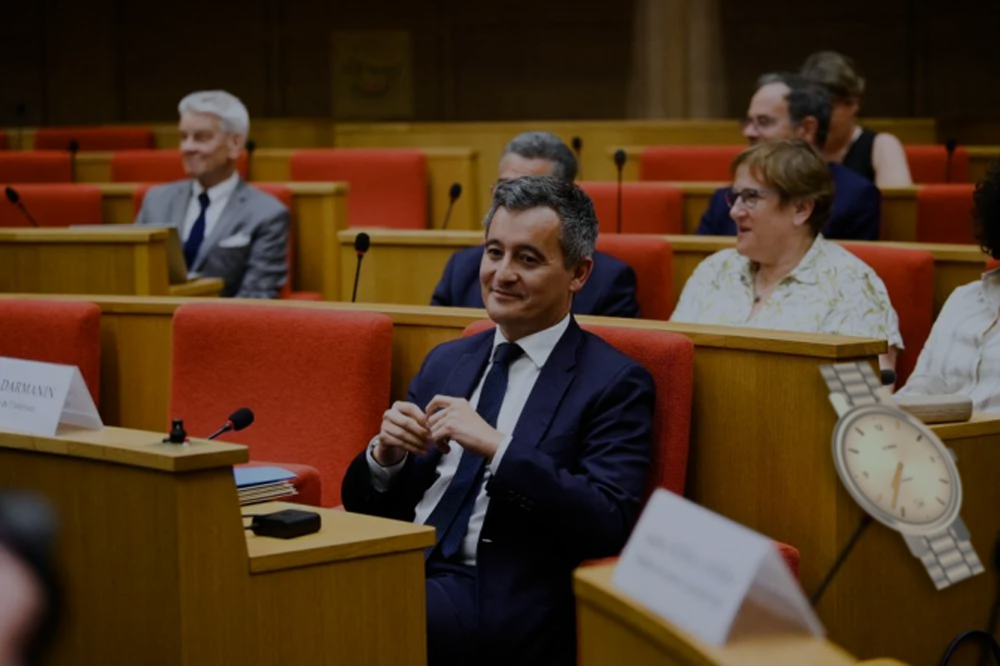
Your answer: **7:37**
